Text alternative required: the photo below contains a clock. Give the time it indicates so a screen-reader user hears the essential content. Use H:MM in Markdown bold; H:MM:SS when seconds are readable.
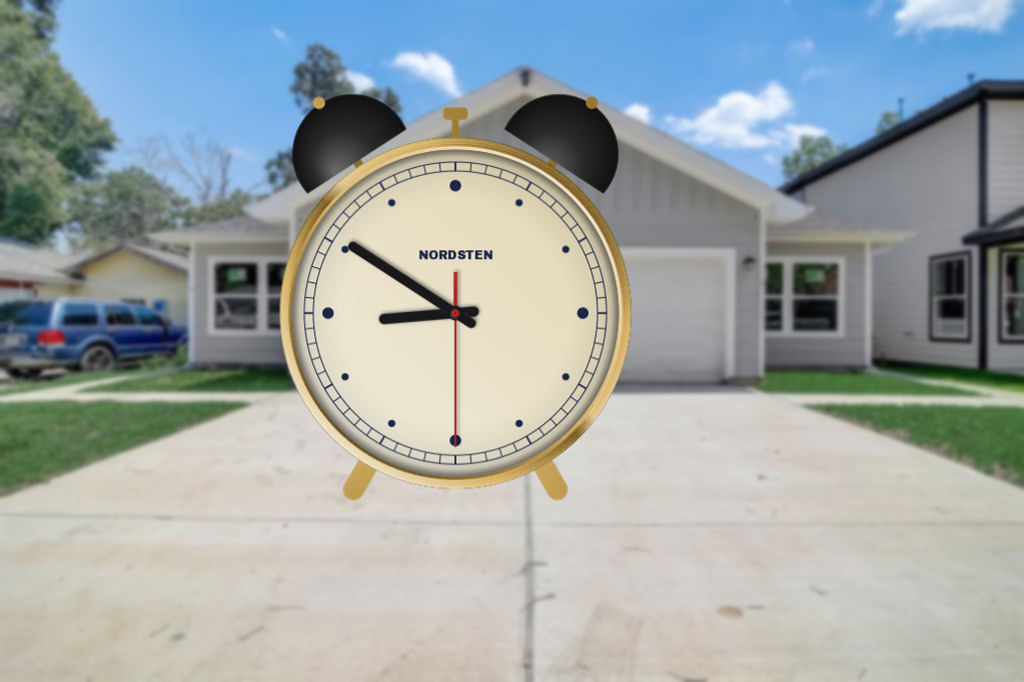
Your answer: **8:50:30**
